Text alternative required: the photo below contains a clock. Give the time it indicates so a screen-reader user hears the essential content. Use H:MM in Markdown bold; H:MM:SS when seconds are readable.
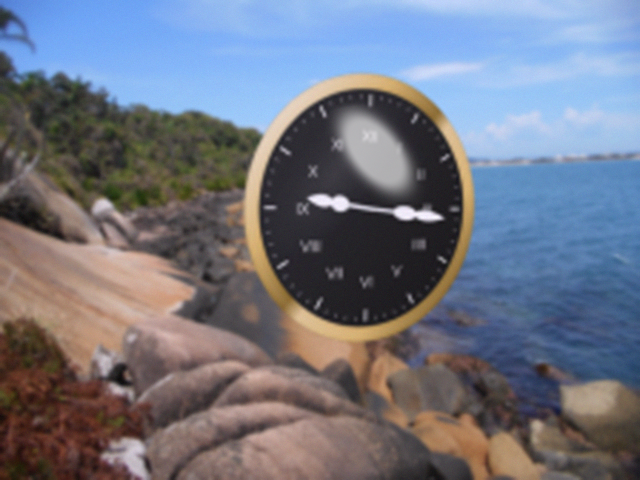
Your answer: **9:16**
